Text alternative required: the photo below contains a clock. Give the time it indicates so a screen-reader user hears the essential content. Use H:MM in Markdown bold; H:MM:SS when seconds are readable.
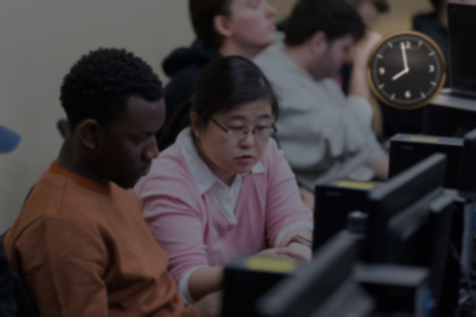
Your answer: **7:59**
